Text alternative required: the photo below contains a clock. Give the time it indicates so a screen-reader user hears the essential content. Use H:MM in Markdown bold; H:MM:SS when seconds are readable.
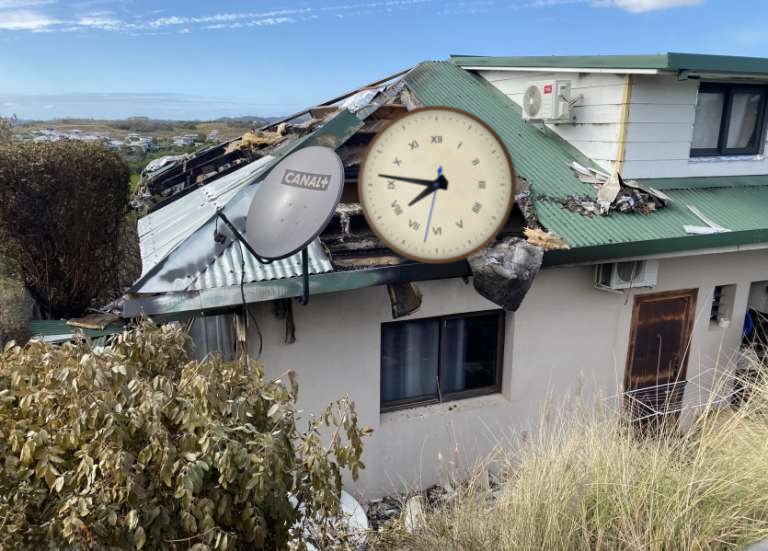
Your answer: **7:46:32**
